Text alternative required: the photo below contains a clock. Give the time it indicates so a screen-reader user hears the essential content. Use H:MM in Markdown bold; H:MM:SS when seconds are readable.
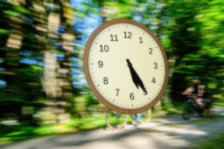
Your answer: **5:25**
